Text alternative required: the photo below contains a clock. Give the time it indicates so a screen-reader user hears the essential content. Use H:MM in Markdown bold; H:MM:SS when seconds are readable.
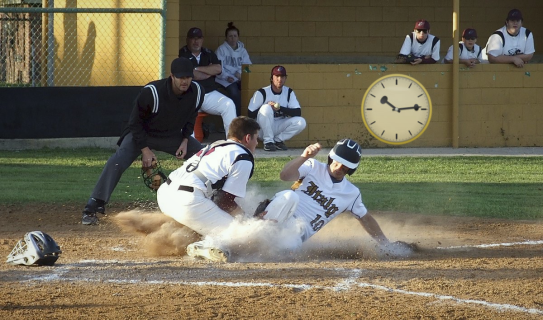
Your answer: **10:14**
